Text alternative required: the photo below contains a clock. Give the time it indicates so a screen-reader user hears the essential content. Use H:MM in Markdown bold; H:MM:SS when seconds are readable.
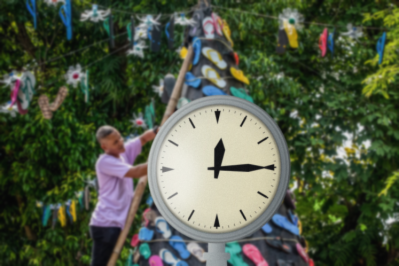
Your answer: **12:15**
